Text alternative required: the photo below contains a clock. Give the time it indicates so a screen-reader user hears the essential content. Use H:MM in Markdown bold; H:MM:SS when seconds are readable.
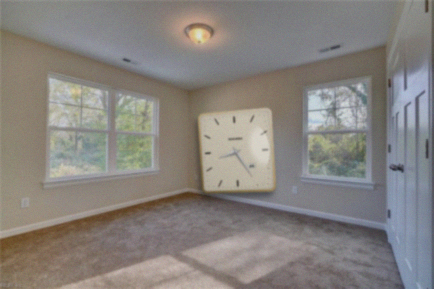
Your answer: **8:25**
